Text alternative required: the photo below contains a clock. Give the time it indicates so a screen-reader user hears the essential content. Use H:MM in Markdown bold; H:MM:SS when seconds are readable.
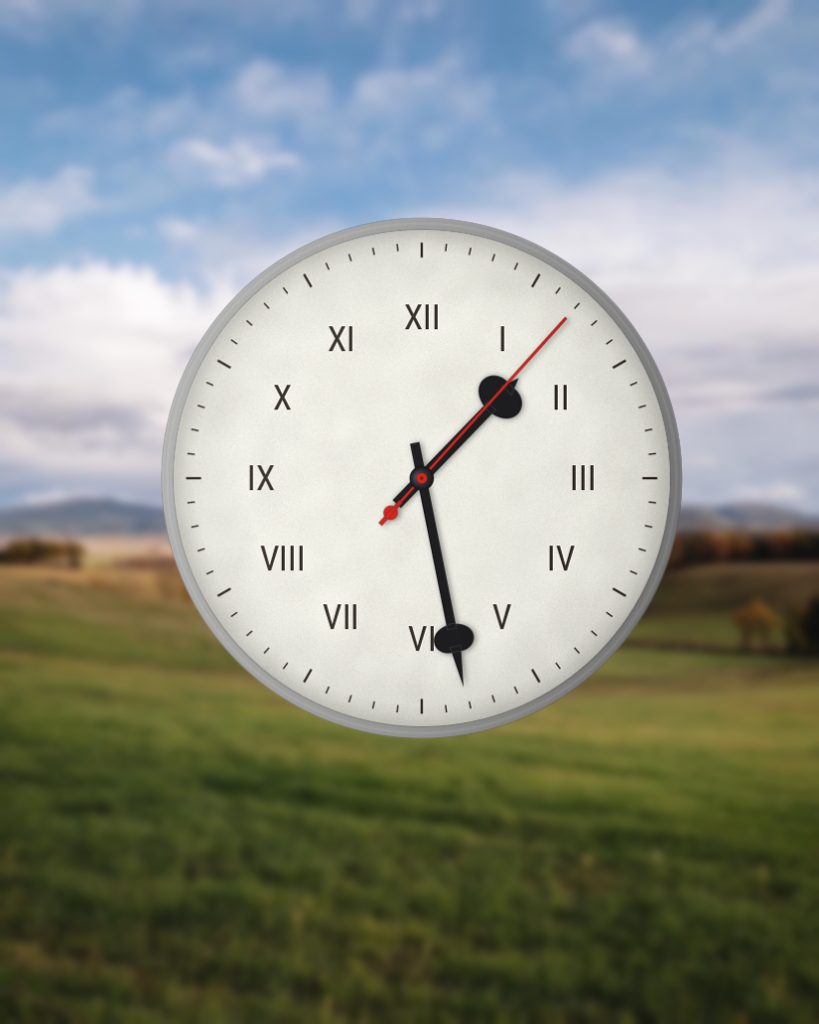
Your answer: **1:28:07**
